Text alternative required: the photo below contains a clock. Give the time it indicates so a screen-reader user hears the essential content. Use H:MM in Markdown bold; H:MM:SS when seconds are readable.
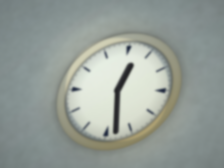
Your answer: **12:28**
